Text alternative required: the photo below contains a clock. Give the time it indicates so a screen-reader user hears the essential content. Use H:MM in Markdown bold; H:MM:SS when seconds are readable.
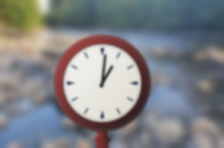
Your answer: **1:01**
